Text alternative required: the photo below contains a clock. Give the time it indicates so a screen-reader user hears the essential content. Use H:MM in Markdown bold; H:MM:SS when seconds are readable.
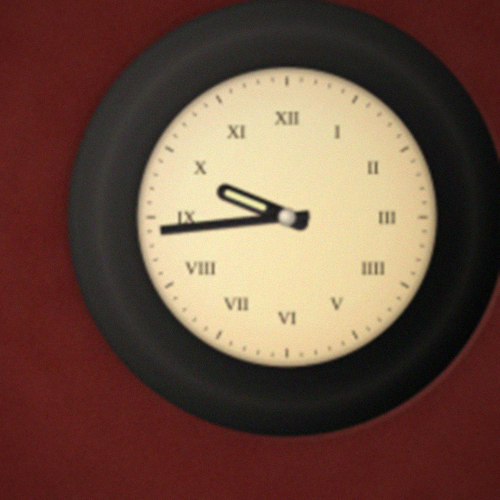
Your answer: **9:44**
